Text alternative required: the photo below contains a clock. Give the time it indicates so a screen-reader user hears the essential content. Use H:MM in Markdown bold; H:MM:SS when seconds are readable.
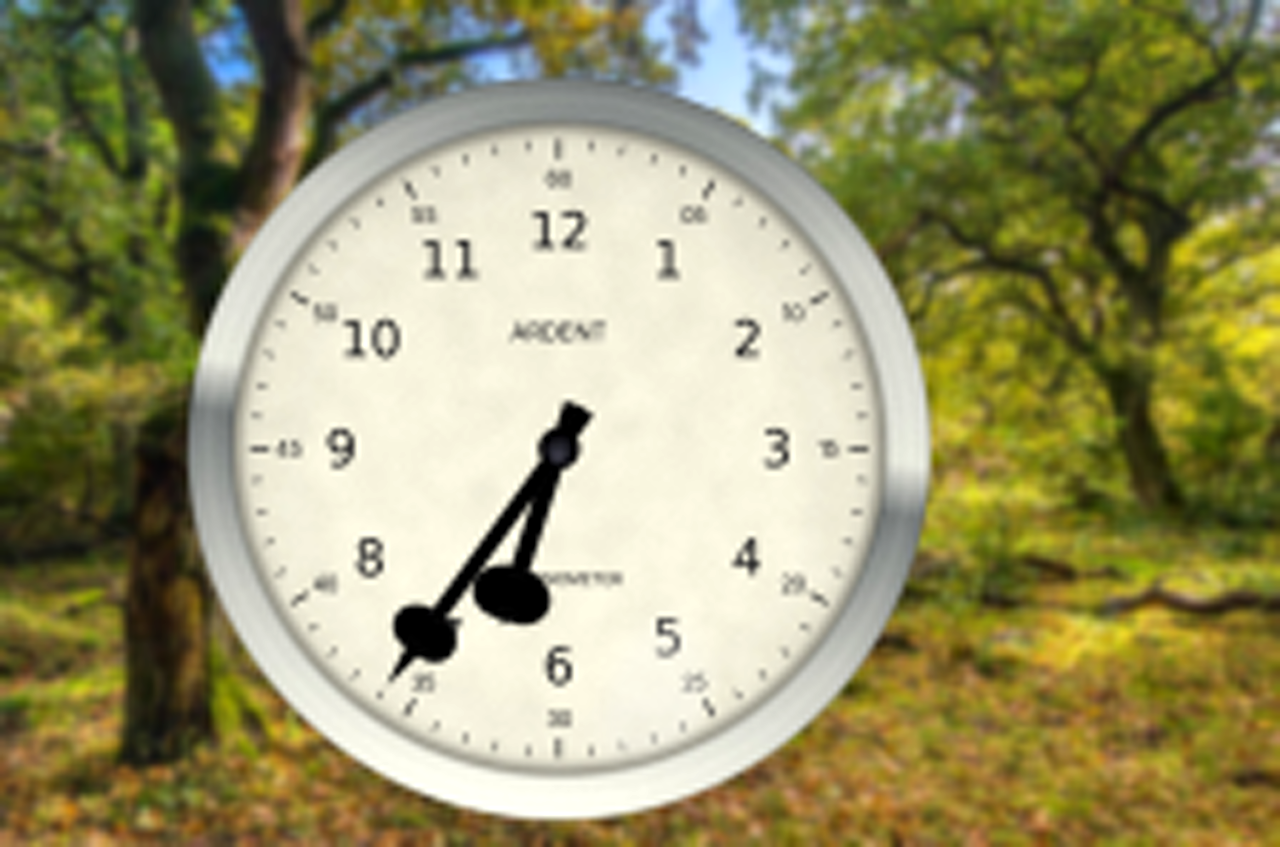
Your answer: **6:36**
